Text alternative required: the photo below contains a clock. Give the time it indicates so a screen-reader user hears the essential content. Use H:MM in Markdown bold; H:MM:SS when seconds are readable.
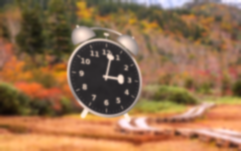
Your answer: **3:02**
